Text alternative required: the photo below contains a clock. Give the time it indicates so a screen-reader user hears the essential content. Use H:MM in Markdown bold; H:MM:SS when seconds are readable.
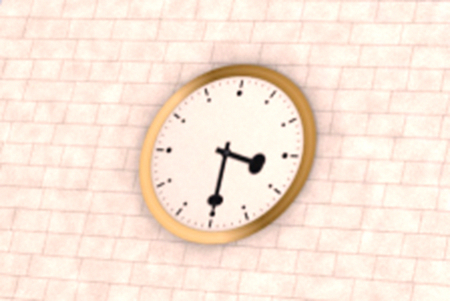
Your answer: **3:30**
